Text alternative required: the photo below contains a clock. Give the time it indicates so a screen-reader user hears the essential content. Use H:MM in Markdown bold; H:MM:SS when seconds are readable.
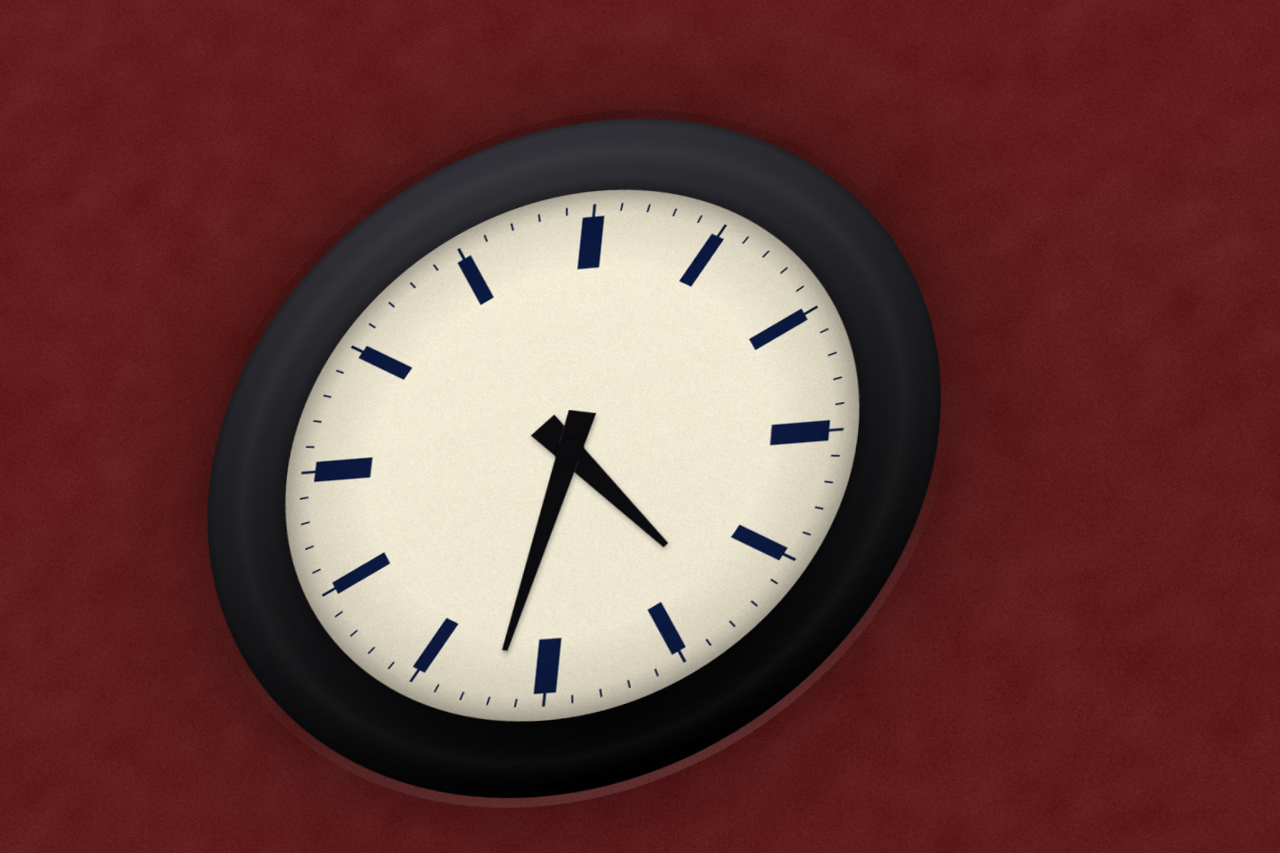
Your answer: **4:32**
